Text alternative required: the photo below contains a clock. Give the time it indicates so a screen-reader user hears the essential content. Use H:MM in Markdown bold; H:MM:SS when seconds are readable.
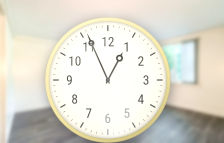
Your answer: **12:56**
